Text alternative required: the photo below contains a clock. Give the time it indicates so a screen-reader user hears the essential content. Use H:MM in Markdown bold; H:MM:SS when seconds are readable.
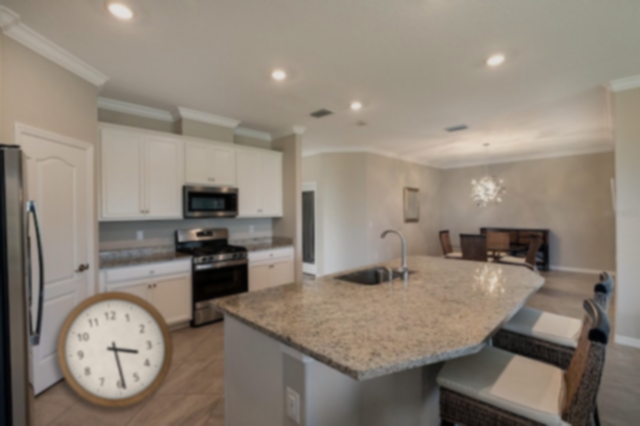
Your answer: **3:29**
